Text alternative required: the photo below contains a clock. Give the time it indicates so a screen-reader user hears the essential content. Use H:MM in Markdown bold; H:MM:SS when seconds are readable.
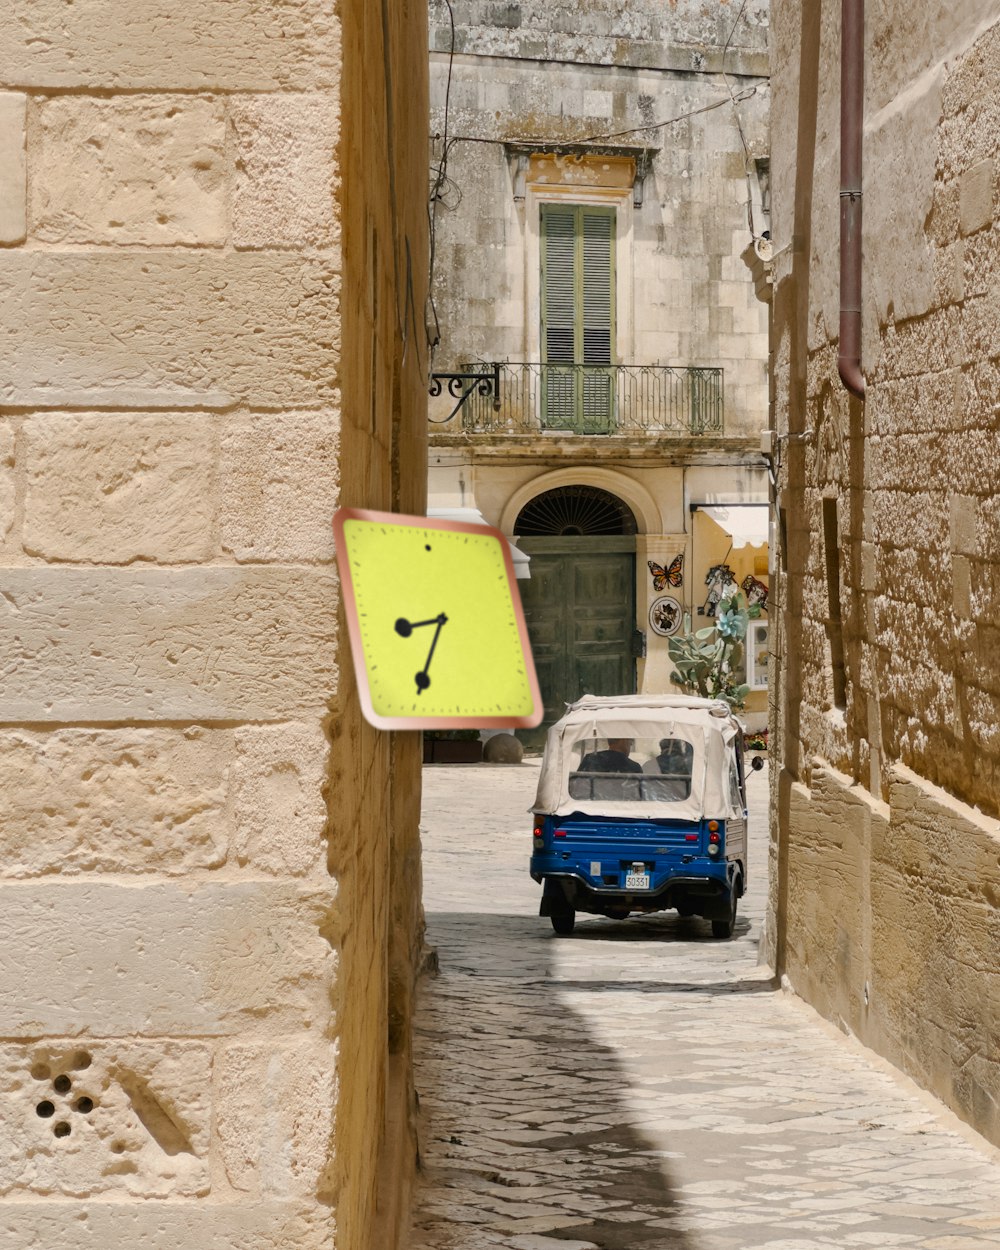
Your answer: **8:35**
